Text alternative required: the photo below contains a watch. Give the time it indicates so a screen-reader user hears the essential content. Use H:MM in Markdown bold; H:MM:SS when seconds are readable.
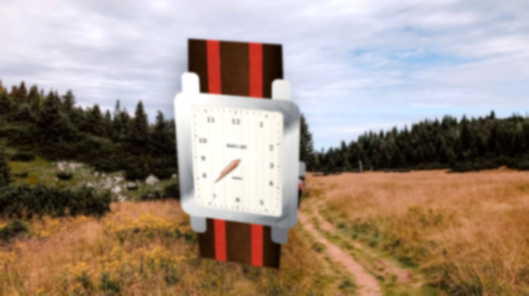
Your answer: **7:37**
